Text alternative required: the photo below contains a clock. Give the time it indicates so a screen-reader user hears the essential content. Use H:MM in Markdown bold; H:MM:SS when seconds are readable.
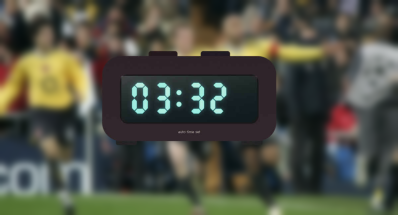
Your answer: **3:32**
